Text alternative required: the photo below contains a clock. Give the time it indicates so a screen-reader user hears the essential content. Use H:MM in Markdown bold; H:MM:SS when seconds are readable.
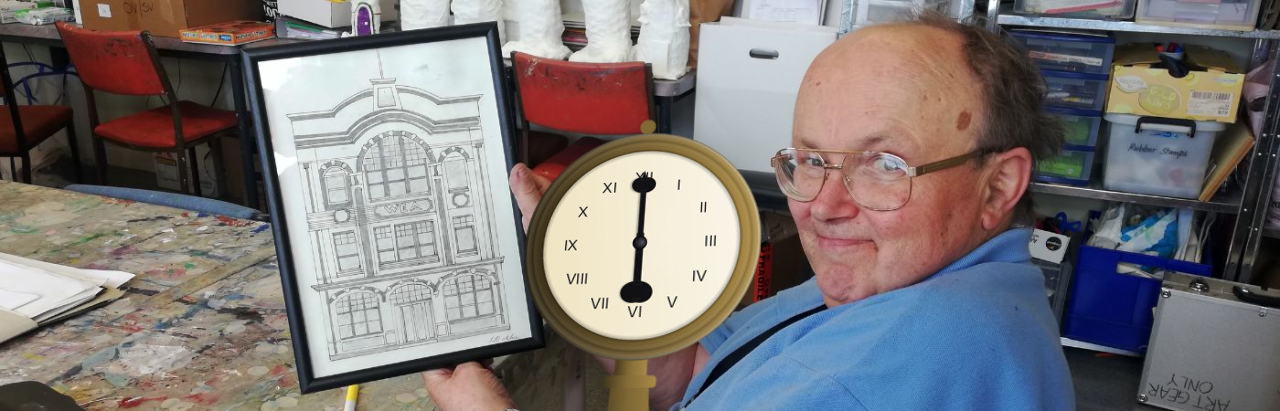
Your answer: **6:00**
